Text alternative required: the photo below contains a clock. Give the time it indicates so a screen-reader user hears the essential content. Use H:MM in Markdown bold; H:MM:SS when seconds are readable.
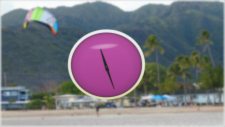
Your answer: **11:27**
